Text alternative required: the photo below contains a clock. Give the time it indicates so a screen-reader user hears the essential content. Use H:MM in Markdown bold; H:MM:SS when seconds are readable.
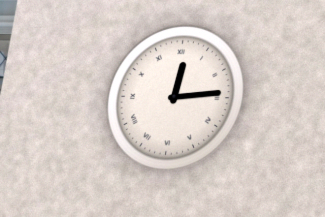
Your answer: **12:14**
